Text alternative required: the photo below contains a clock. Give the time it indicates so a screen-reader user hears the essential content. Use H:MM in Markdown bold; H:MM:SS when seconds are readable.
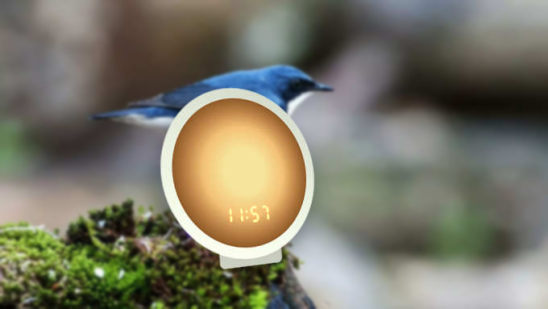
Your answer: **11:57**
